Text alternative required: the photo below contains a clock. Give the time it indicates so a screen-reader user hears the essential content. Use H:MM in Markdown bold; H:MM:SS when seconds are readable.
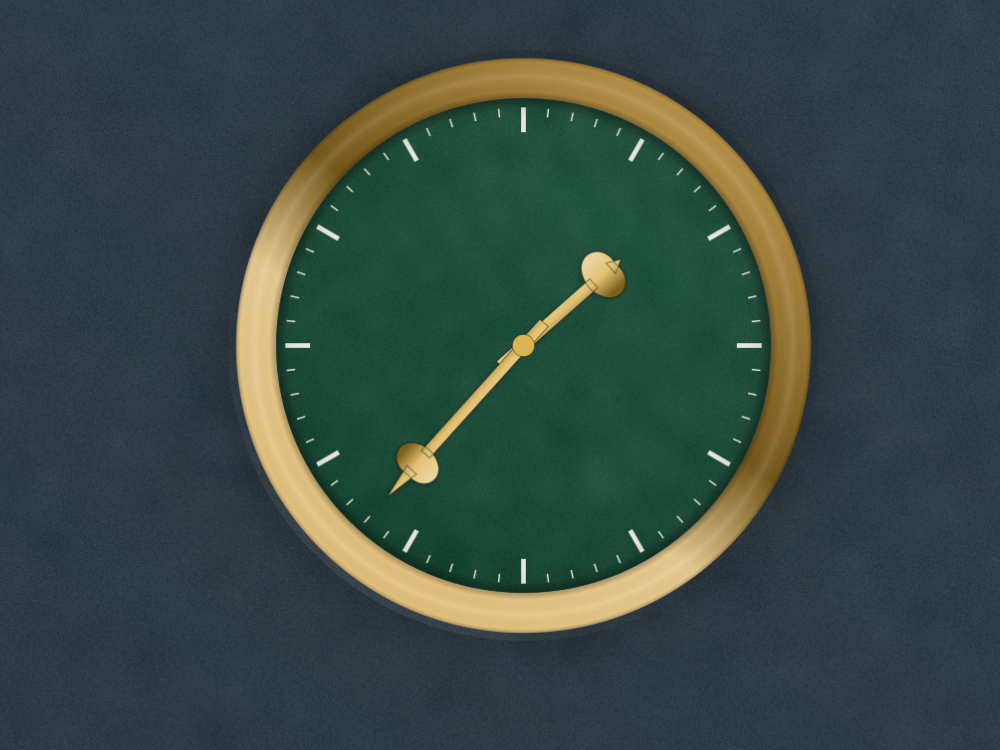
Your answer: **1:37**
